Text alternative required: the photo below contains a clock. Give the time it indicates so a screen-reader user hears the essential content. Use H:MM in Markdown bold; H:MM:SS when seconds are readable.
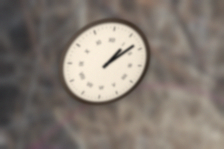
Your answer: **1:08**
